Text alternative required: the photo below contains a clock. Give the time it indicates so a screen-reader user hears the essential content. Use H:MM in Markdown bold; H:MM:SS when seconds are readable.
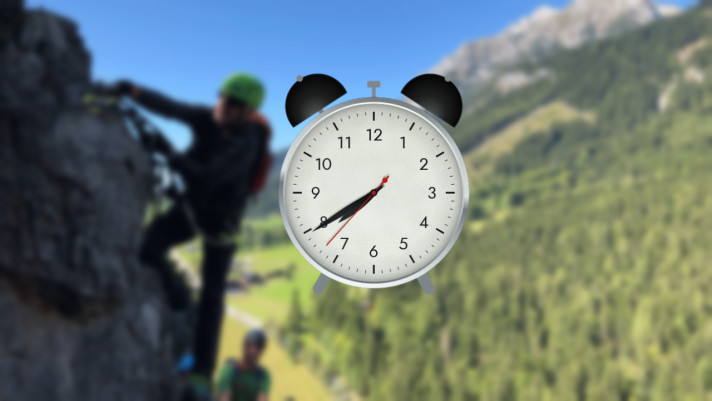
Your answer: **7:39:37**
